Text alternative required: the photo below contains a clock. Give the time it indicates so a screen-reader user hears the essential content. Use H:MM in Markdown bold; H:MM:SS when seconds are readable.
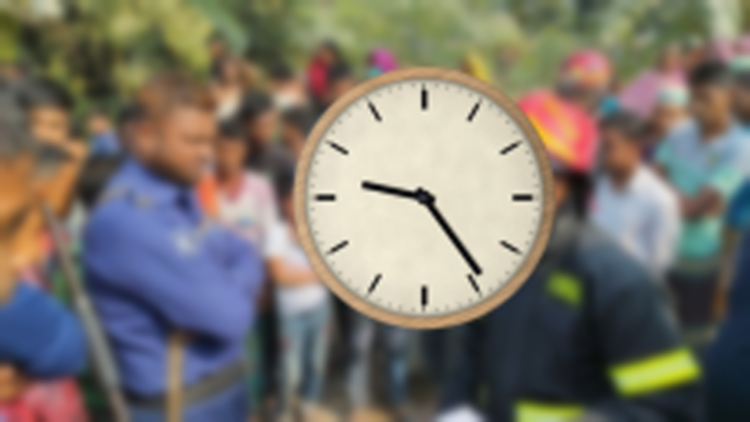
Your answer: **9:24**
